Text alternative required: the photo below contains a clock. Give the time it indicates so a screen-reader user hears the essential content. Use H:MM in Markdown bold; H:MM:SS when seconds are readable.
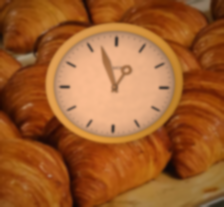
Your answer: **12:57**
